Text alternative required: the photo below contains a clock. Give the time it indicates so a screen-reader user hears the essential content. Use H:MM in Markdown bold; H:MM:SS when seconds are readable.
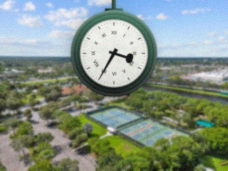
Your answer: **3:35**
